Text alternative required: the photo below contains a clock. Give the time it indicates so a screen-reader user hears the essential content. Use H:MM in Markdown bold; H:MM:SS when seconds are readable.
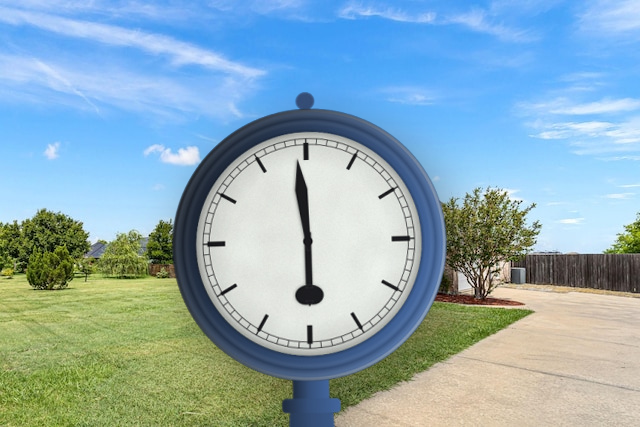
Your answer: **5:59**
